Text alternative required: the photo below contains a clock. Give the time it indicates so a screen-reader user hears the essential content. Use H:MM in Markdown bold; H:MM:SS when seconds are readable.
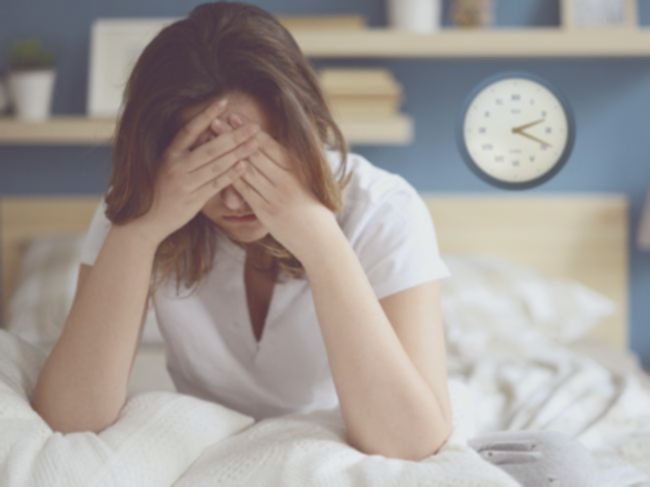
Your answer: **2:19**
